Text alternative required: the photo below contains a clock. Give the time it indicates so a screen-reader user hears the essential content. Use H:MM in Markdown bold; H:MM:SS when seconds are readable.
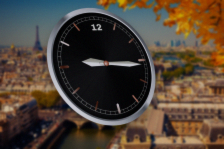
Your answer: **9:16**
